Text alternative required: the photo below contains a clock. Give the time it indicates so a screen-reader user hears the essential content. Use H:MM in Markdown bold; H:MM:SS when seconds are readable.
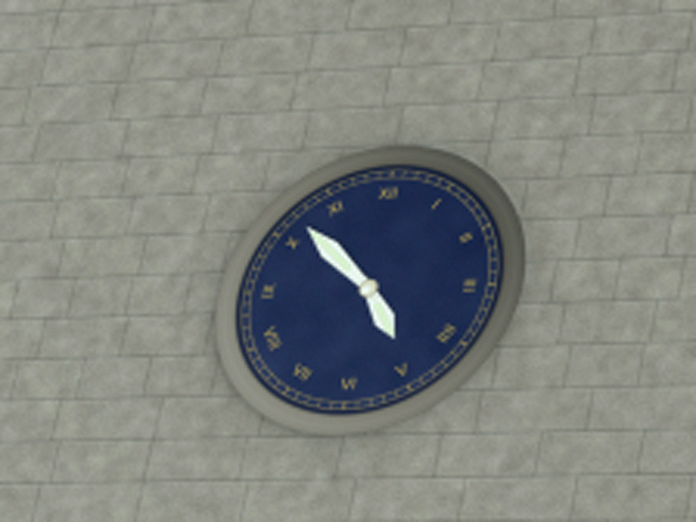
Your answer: **4:52**
